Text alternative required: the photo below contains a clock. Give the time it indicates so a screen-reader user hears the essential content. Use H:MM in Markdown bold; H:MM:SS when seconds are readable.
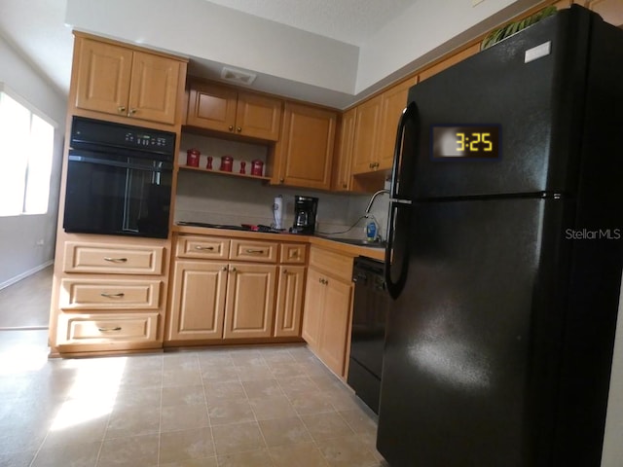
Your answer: **3:25**
